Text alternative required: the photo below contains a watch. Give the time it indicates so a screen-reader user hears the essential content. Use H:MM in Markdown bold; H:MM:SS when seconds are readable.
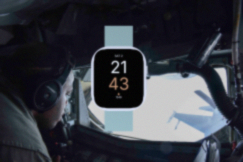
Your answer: **21:43**
